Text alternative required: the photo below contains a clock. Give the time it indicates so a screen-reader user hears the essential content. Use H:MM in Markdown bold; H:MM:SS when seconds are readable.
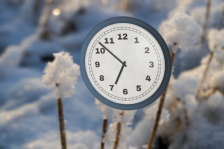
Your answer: **6:52**
